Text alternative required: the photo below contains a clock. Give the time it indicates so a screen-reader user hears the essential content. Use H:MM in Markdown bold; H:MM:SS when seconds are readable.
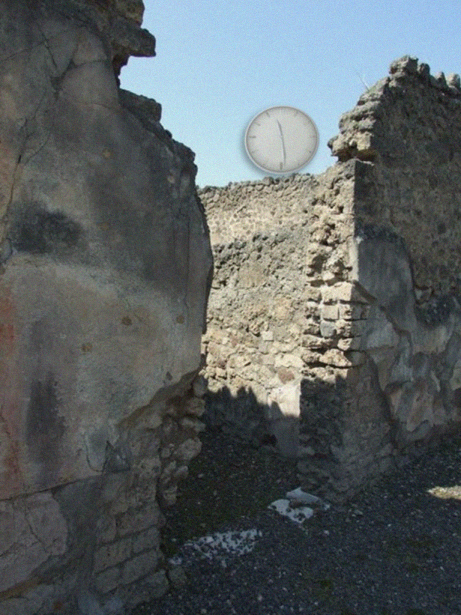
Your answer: **11:29**
